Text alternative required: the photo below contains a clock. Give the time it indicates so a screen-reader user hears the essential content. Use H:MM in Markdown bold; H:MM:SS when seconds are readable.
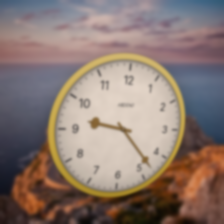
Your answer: **9:23**
